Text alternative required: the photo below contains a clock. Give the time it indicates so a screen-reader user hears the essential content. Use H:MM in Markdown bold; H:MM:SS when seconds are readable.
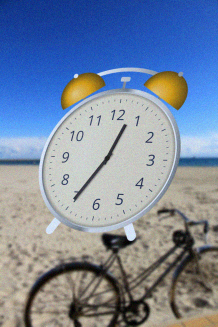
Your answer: **12:35**
